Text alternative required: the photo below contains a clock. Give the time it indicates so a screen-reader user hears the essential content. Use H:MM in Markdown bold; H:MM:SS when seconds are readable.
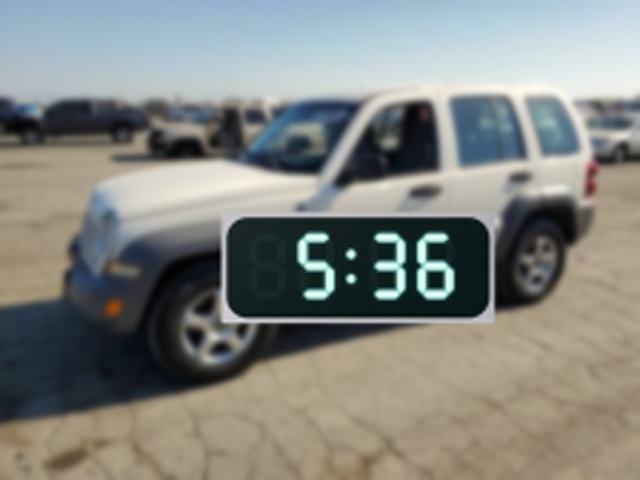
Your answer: **5:36**
